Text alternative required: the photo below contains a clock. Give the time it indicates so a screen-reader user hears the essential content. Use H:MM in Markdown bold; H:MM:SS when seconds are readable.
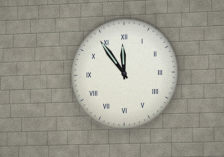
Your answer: **11:54**
